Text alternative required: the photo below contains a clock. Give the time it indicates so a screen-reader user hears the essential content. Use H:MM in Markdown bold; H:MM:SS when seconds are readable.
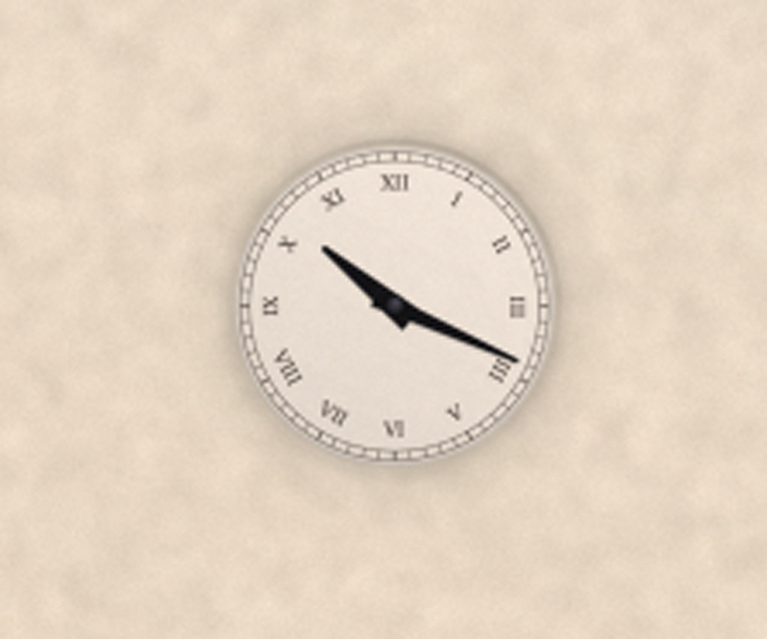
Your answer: **10:19**
